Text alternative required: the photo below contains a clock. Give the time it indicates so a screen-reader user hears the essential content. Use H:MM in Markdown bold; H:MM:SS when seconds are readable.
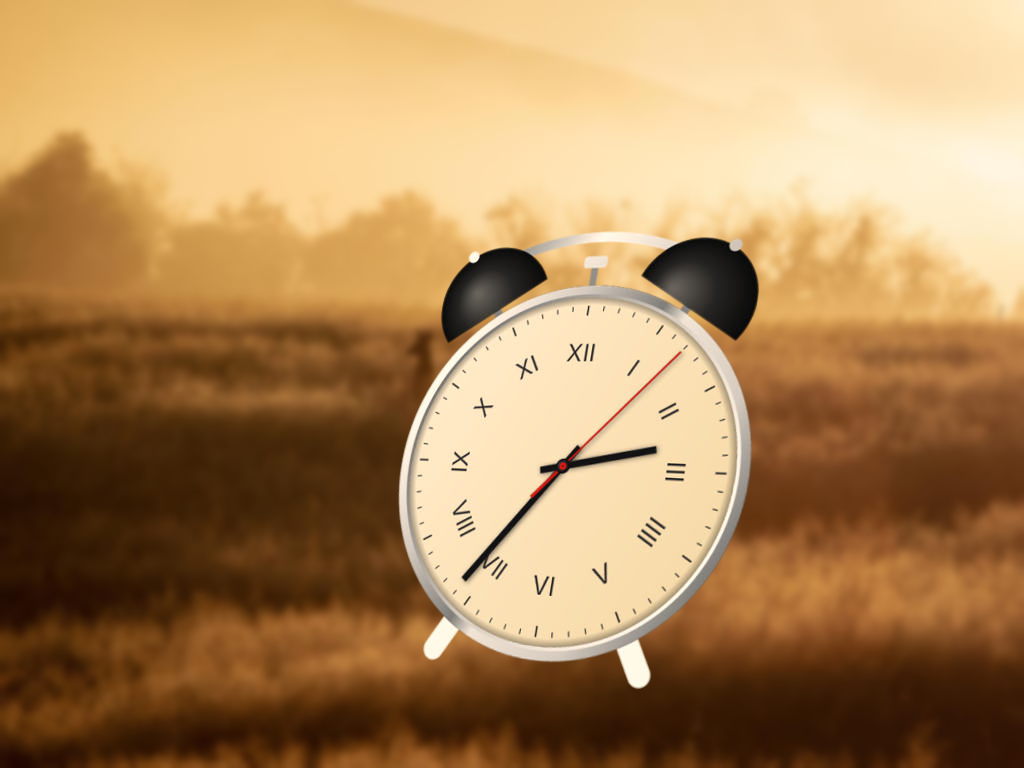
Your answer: **2:36:07**
